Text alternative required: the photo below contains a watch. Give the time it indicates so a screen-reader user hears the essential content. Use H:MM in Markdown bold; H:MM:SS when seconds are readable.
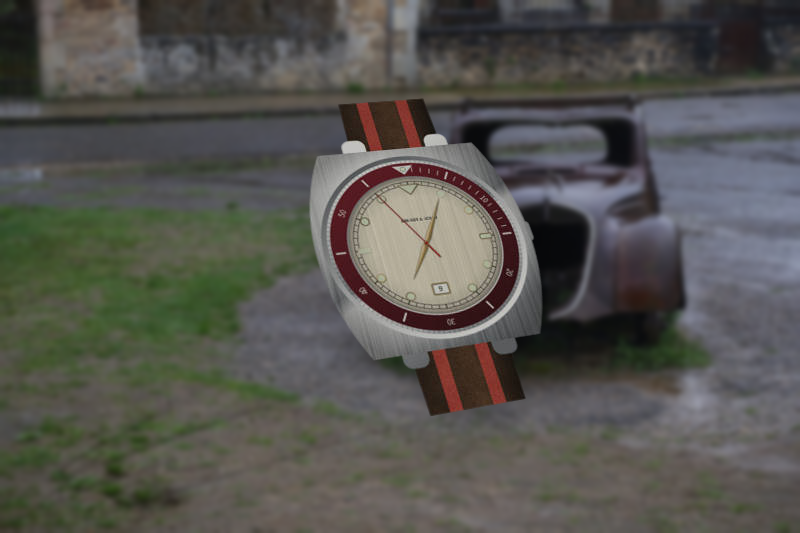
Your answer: **7:04:55**
